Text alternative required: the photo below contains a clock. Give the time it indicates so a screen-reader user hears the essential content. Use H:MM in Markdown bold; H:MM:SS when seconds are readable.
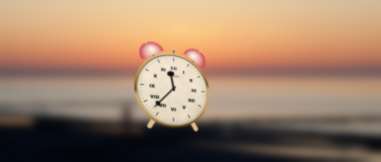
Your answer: **11:37**
